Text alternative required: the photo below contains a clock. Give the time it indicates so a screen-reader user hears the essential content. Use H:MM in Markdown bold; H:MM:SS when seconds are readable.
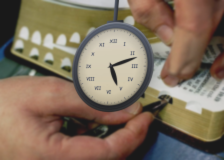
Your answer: **5:12**
